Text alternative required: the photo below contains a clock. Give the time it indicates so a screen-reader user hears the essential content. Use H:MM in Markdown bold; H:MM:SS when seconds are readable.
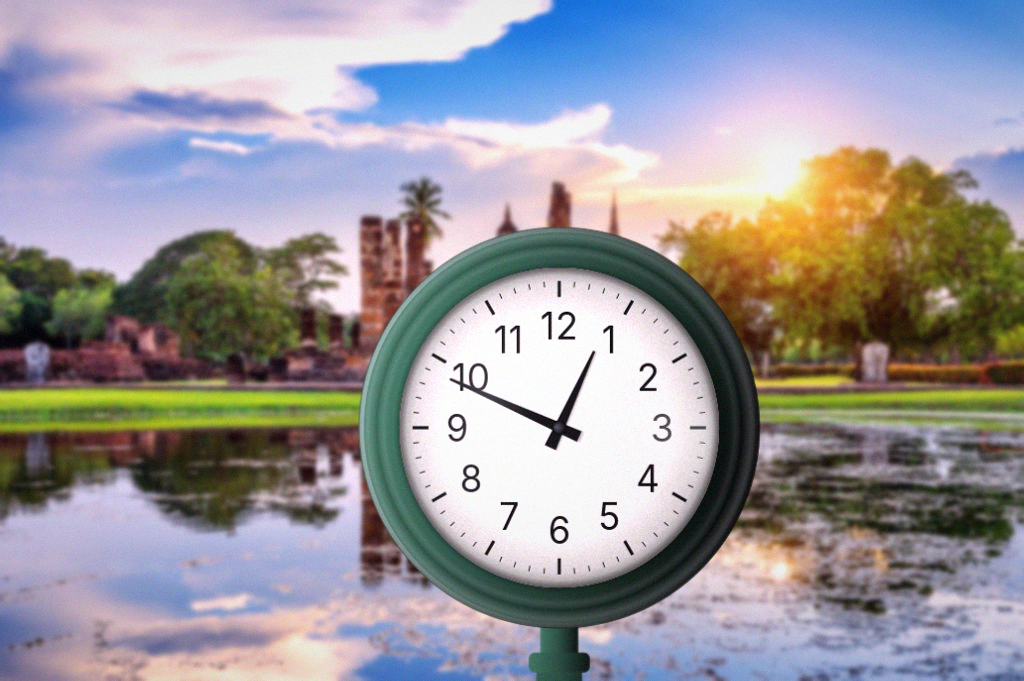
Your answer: **12:49**
